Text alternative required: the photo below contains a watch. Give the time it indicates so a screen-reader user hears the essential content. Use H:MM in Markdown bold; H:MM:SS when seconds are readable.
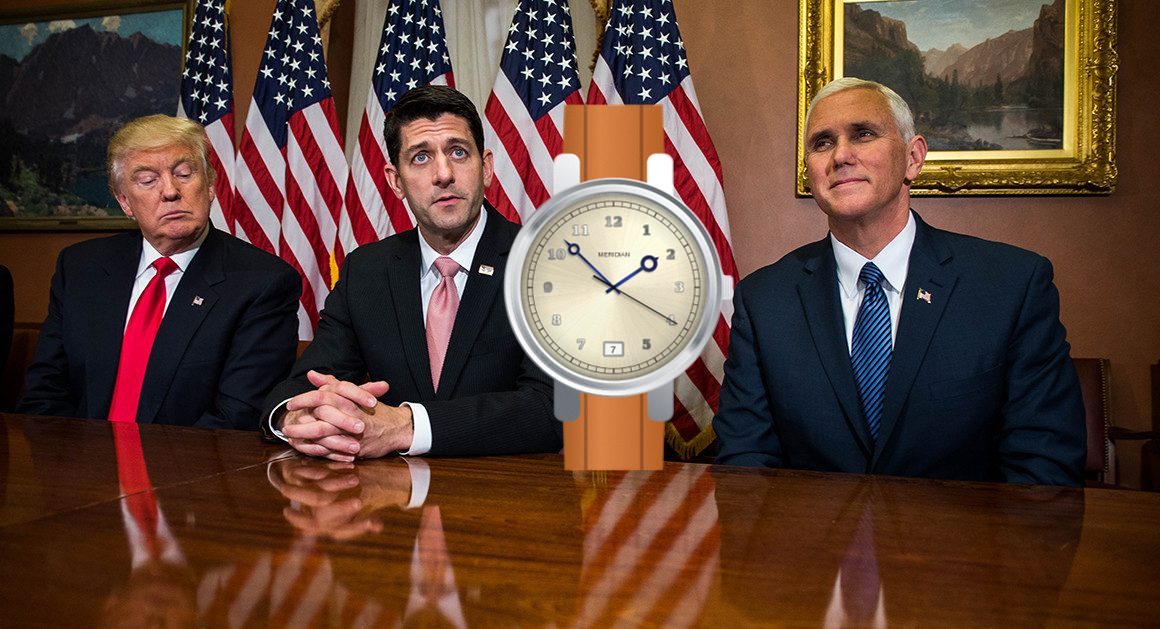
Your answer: **1:52:20**
